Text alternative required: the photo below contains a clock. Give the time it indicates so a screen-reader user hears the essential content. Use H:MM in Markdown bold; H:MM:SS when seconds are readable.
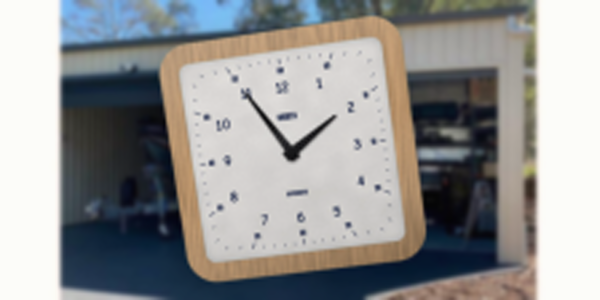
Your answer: **1:55**
